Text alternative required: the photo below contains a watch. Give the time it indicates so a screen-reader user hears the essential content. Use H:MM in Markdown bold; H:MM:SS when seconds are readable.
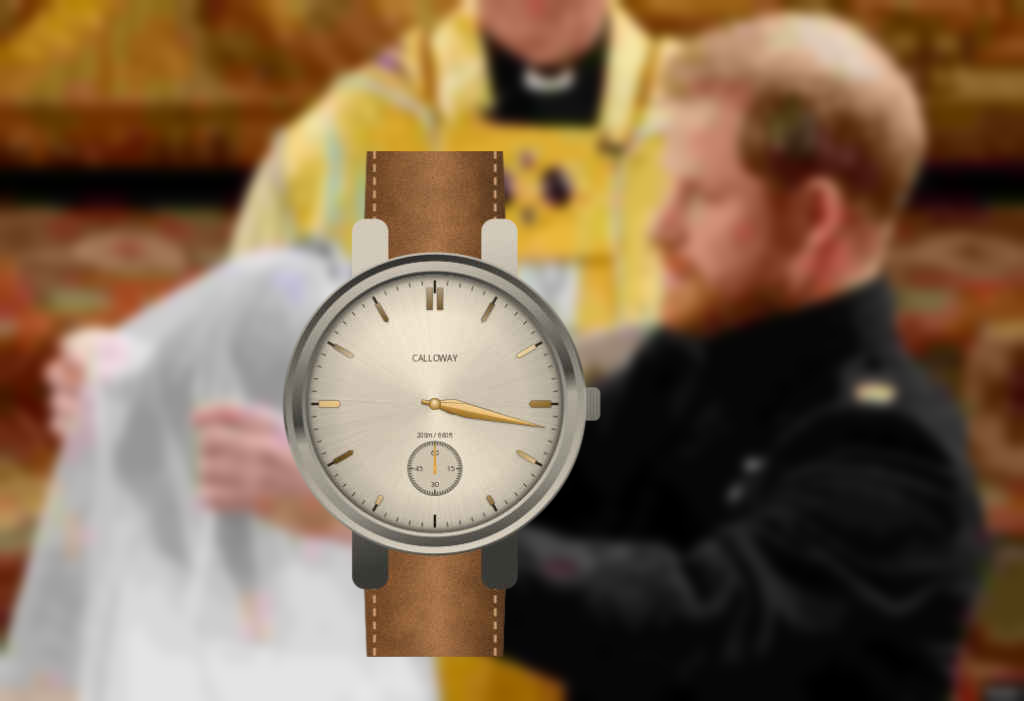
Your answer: **3:17**
